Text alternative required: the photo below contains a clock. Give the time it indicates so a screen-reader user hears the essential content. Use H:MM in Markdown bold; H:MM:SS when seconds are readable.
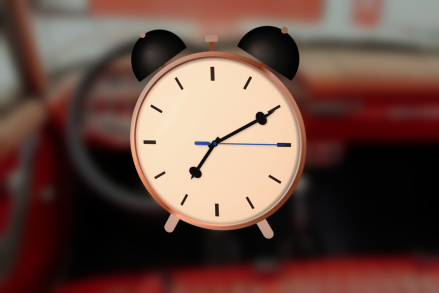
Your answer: **7:10:15**
